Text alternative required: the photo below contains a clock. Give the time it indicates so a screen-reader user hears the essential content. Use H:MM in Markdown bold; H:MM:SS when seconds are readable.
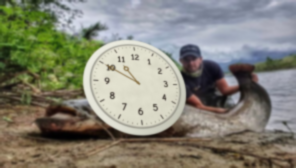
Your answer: **10:50**
